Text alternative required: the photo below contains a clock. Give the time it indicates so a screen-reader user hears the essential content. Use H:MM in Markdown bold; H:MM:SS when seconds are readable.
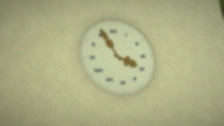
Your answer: **3:56**
